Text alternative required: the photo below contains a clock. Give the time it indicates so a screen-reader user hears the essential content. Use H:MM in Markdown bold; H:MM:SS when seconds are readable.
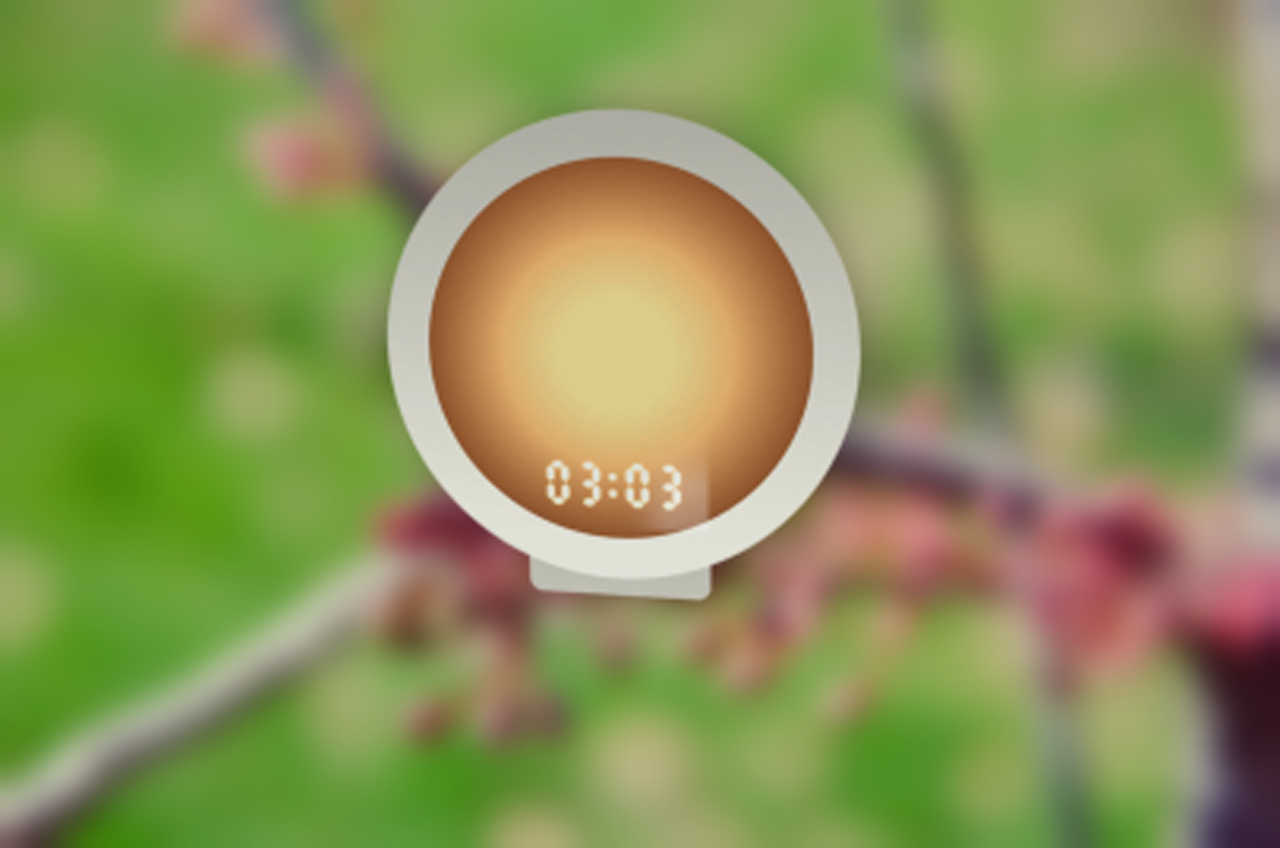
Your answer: **3:03**
